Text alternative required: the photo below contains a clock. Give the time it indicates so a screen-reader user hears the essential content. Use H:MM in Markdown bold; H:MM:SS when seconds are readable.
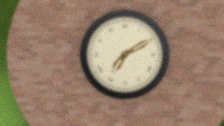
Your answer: **7:10**
